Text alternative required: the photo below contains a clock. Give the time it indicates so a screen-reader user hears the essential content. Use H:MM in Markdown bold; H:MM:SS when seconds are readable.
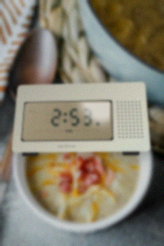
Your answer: **2:53**
